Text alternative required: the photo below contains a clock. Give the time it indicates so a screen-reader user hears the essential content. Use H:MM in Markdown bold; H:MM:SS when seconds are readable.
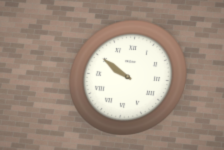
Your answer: **9:50**
